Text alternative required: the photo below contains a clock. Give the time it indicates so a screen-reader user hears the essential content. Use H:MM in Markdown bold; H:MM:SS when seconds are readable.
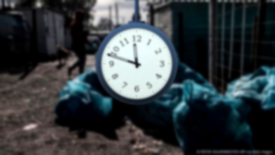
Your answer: **11:48**
